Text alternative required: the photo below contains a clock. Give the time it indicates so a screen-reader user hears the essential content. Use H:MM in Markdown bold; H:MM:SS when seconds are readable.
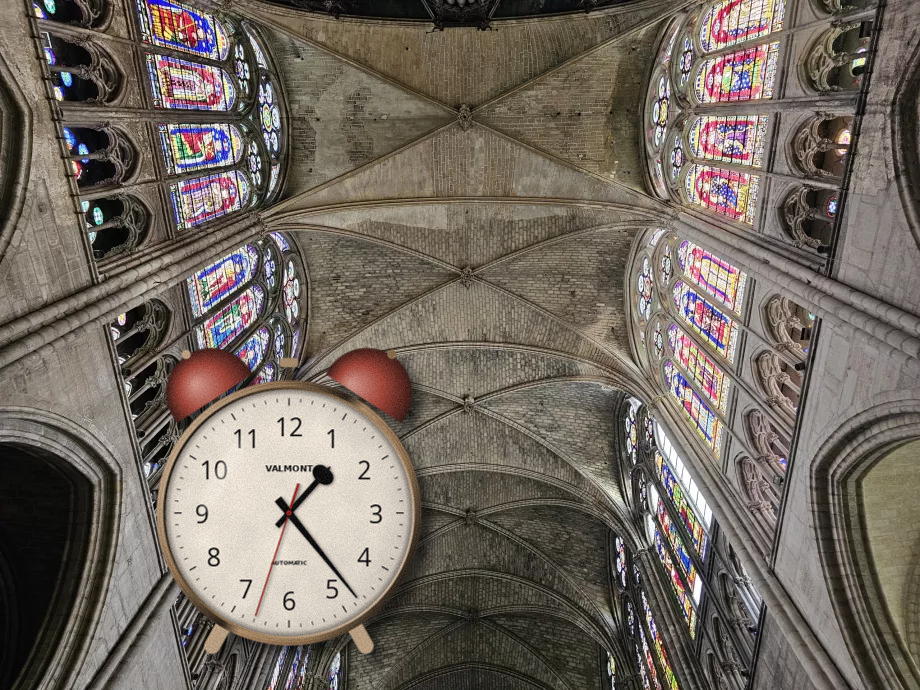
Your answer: **1:23:33**
